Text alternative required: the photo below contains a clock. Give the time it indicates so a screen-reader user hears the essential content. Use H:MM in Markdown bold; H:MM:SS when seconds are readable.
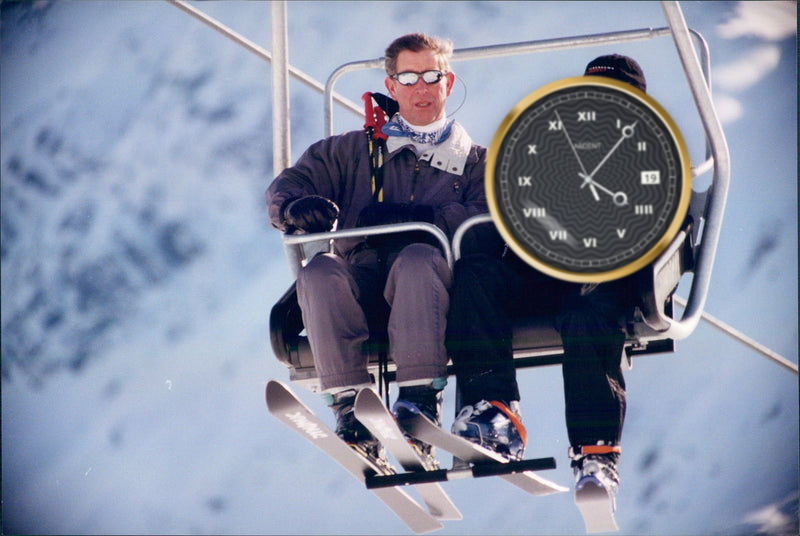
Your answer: **4:06:56**
